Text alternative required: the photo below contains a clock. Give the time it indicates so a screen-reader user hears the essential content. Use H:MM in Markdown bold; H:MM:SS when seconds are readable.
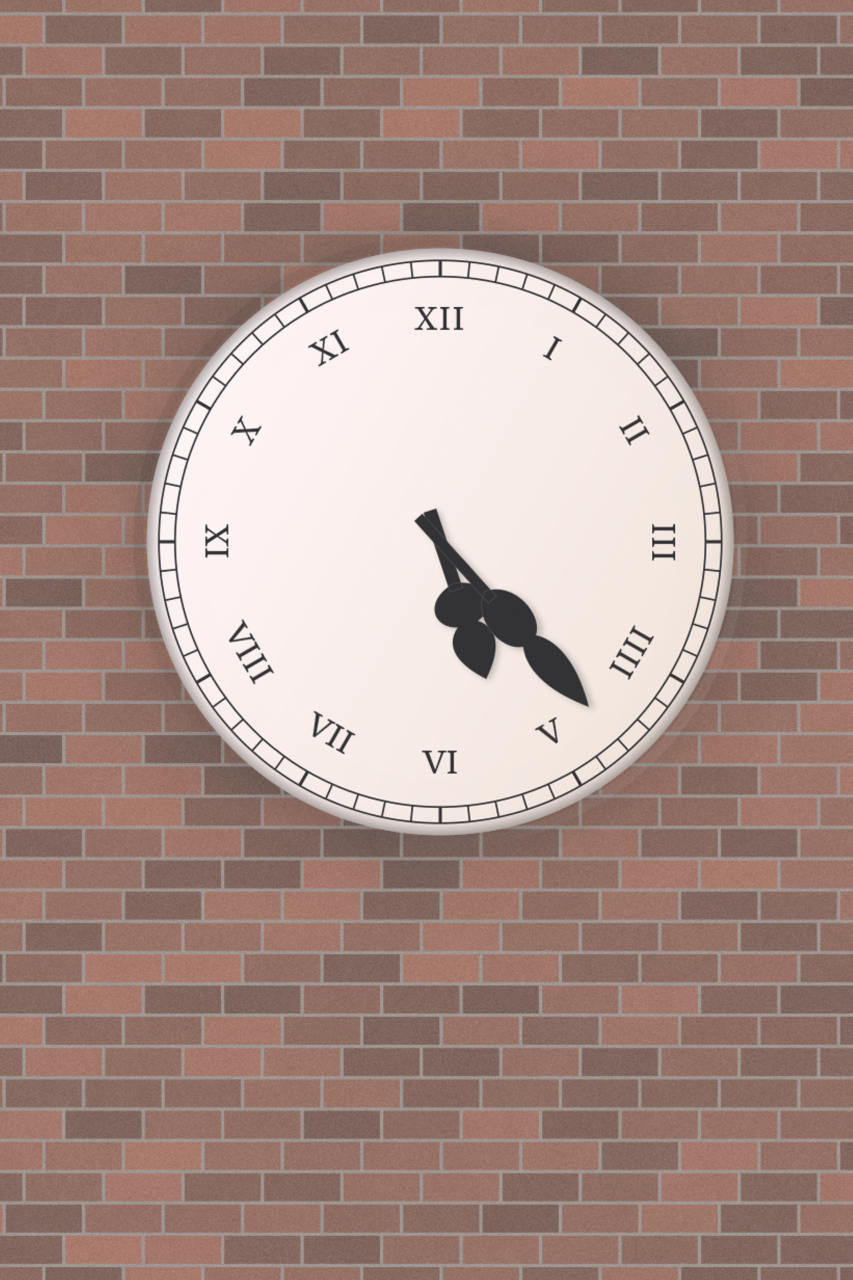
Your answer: **5:23**
